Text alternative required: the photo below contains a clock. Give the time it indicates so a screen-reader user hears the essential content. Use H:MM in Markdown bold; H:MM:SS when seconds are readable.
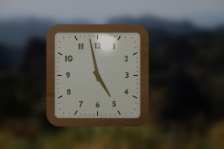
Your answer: **4:58**
